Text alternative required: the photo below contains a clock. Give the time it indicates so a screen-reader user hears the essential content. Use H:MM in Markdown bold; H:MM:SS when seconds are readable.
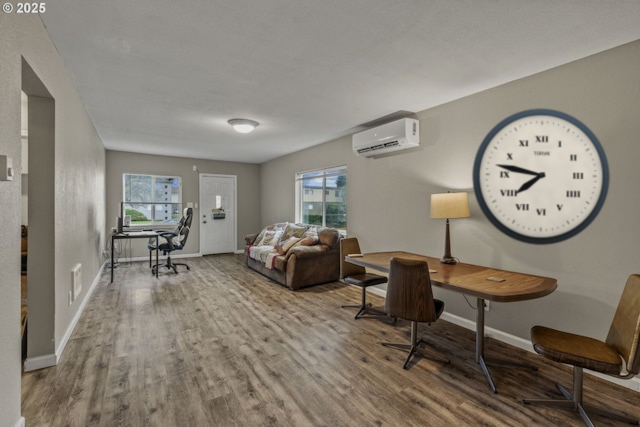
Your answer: **7:47**
